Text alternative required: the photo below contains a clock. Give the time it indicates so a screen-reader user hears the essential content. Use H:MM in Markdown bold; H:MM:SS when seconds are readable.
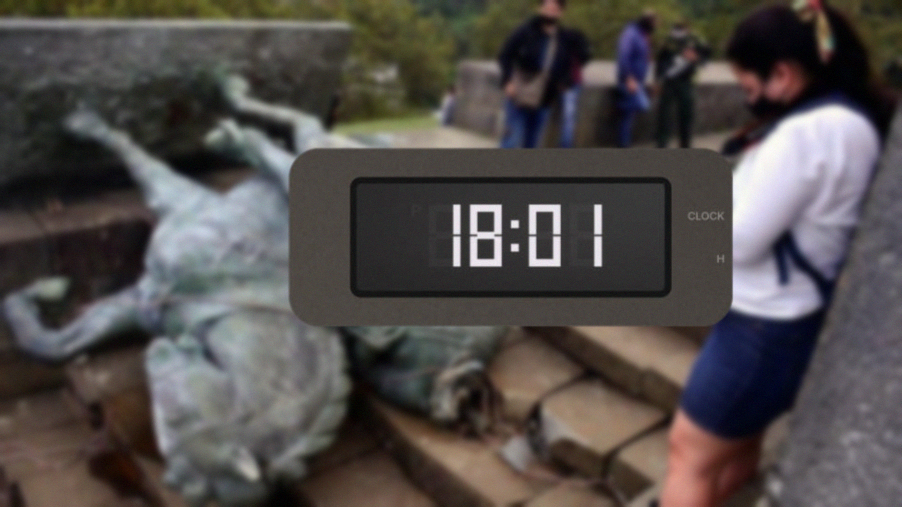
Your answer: **18:01**
